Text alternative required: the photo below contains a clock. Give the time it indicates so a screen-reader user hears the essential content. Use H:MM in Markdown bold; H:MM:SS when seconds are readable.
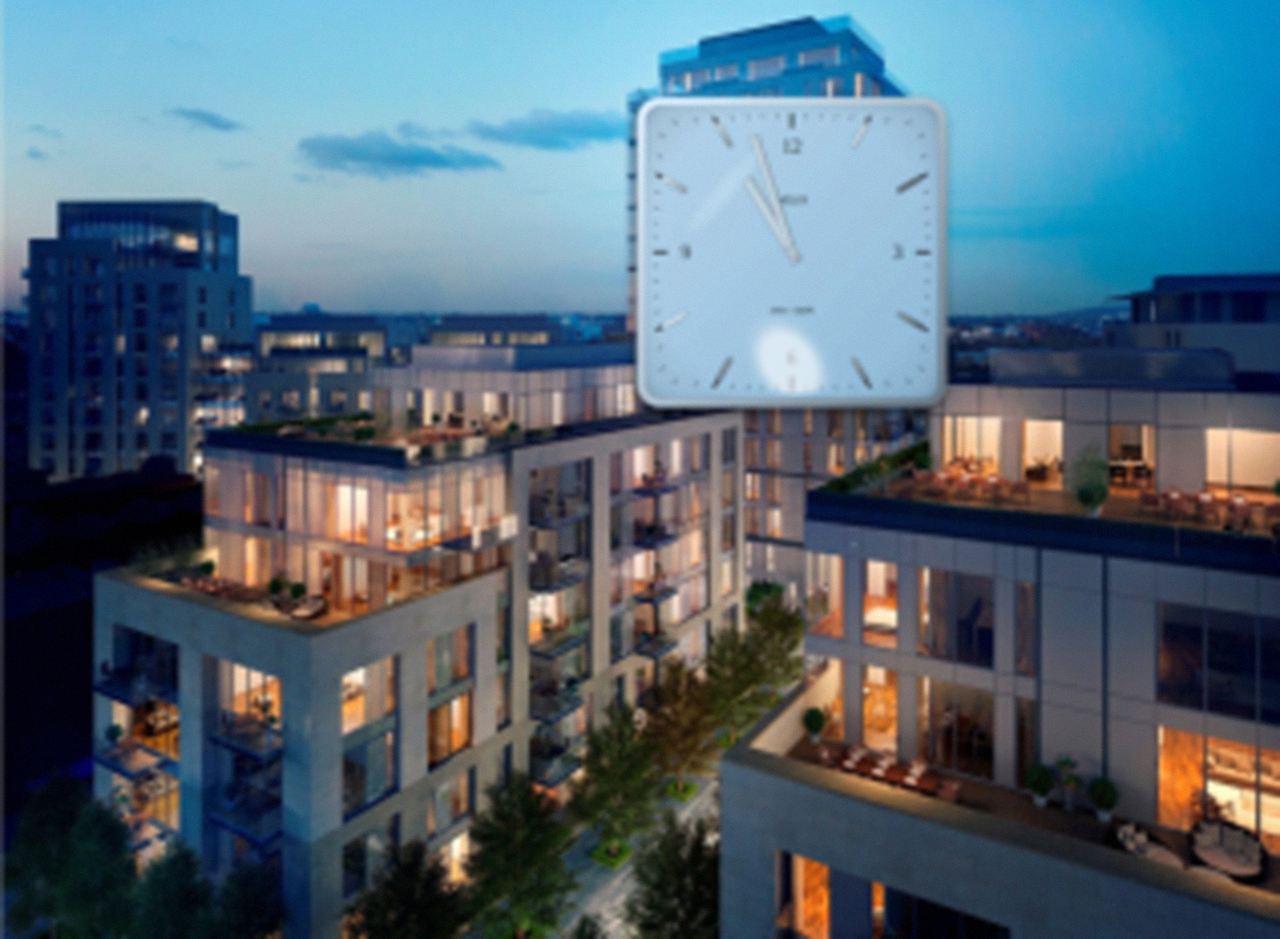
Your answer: **10:57**
